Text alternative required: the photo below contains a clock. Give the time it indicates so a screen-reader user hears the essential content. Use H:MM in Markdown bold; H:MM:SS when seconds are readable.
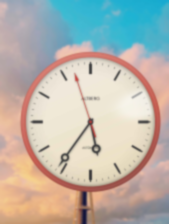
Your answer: **5:35:57**
